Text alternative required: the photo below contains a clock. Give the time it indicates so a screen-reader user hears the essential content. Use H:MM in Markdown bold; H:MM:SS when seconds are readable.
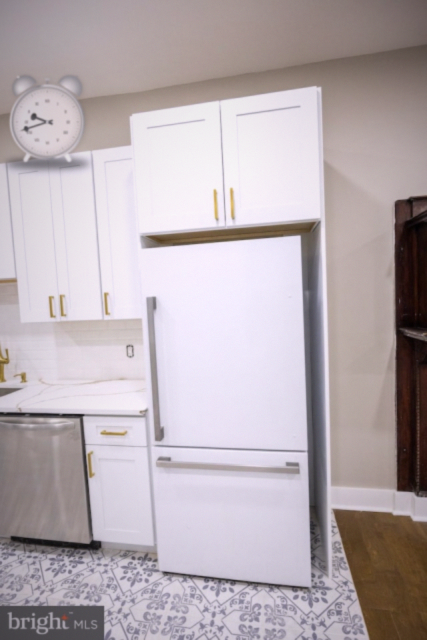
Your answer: **9:42**
